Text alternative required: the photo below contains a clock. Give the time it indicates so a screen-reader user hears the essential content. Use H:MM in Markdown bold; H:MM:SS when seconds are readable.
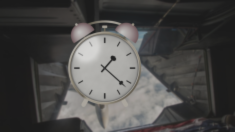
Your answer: **1:22**
